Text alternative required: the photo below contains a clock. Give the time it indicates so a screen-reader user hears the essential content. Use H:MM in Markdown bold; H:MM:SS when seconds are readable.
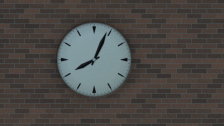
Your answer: **8:04**
